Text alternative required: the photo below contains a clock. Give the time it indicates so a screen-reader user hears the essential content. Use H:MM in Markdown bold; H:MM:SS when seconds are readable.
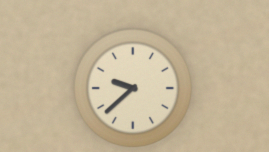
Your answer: **9:38**
